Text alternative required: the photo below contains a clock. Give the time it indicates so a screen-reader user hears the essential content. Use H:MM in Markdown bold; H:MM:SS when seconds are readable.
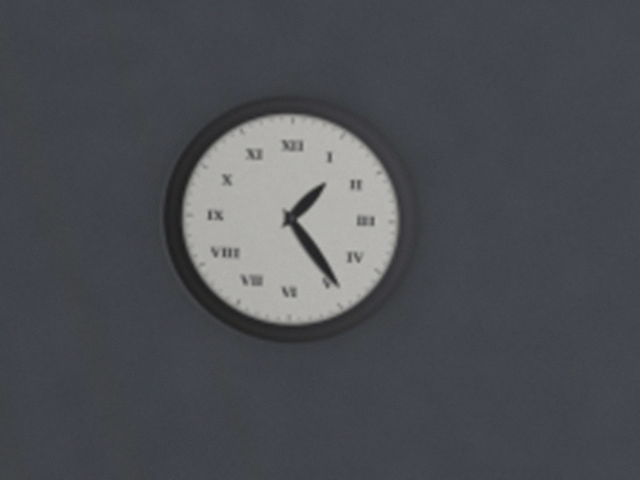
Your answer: **1:24**
